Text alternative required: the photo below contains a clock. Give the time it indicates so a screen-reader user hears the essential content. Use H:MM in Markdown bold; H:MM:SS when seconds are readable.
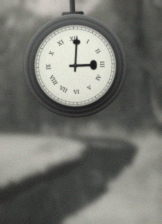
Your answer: **3:01**
